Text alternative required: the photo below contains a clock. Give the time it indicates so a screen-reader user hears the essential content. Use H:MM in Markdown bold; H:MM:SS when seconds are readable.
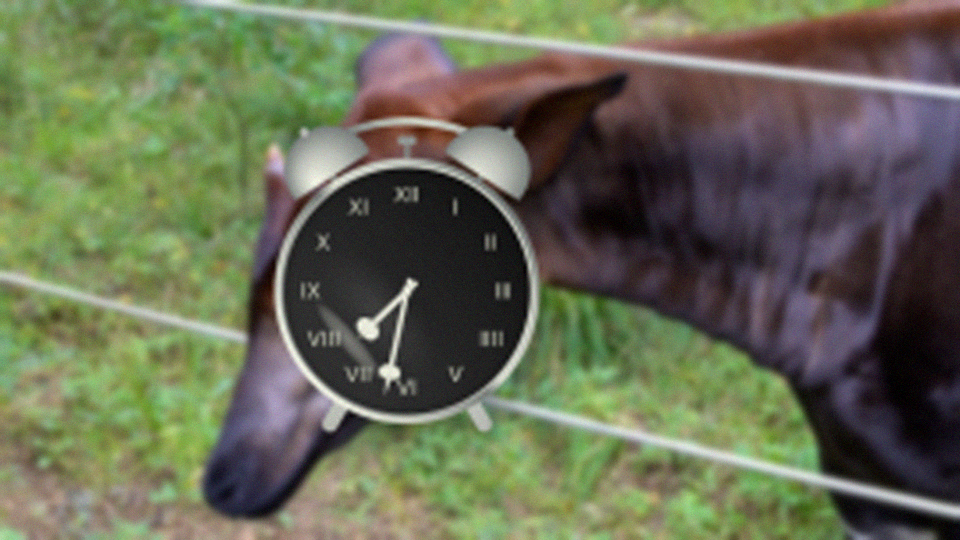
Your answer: **7:32**
